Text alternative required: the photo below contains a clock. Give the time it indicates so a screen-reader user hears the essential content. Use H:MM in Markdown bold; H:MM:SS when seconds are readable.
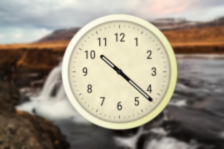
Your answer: **10:22**
